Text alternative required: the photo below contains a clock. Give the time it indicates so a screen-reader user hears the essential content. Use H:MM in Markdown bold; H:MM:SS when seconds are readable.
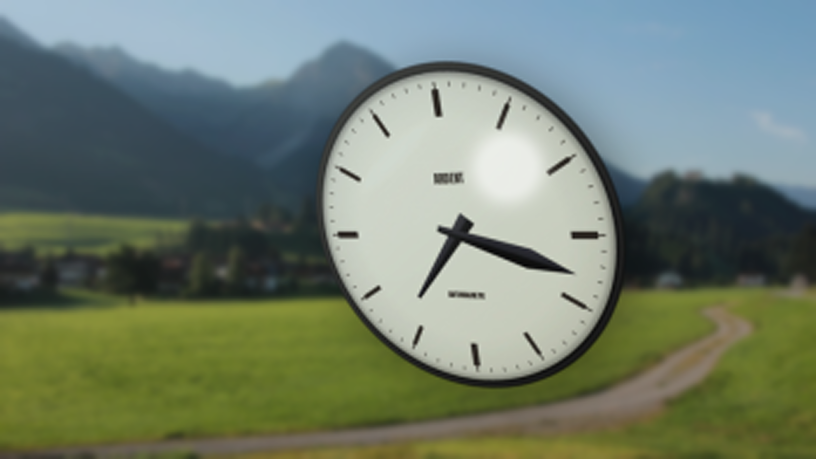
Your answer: **7:18**
